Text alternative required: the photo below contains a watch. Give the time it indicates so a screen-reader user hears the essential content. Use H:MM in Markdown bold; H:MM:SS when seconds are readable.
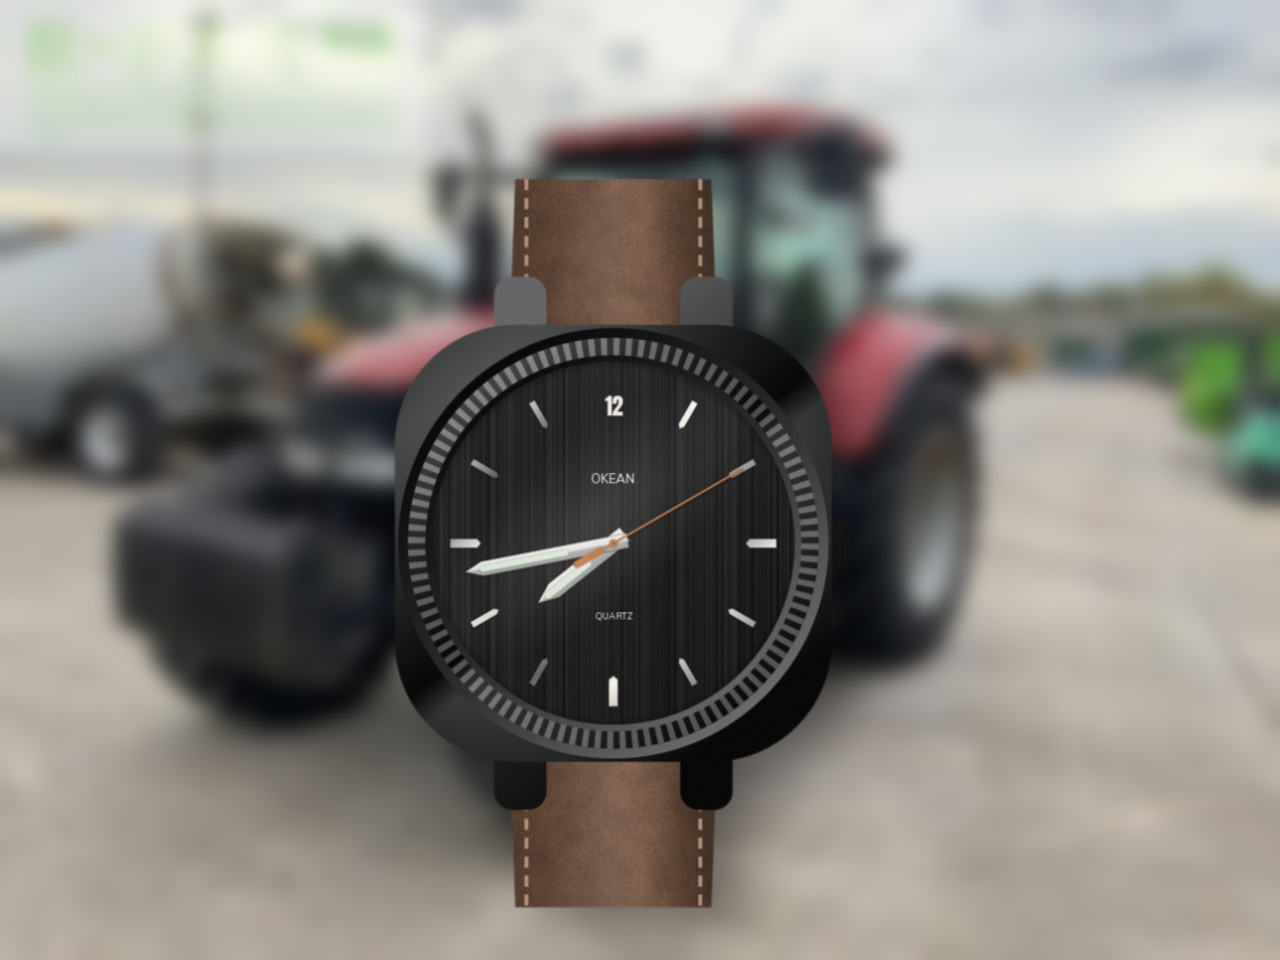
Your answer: **7:43:10**
